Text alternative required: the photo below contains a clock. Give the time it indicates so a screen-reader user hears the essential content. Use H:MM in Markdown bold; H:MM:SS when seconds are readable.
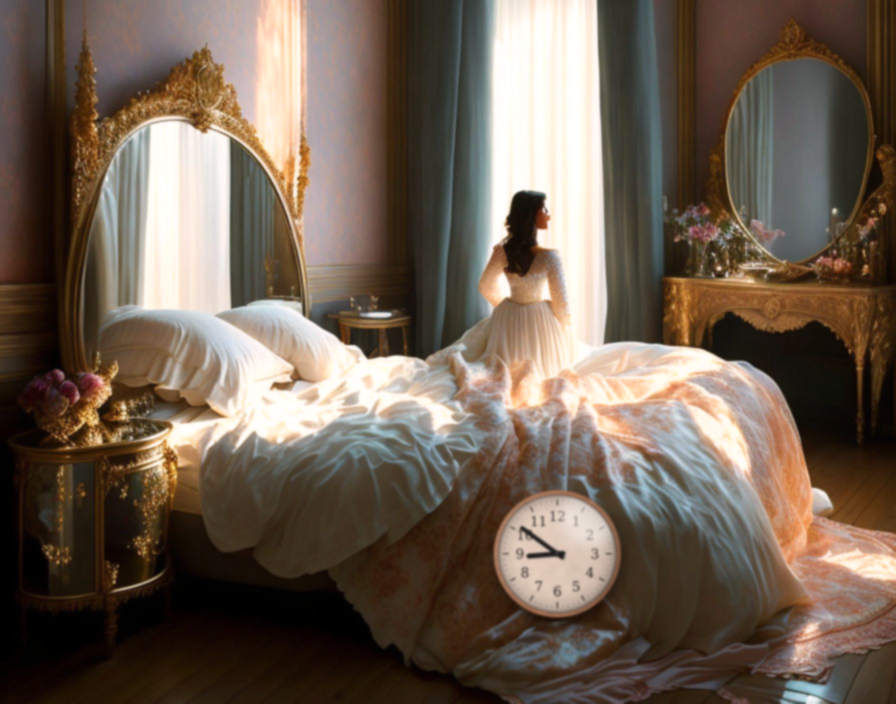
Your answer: **8:51**
